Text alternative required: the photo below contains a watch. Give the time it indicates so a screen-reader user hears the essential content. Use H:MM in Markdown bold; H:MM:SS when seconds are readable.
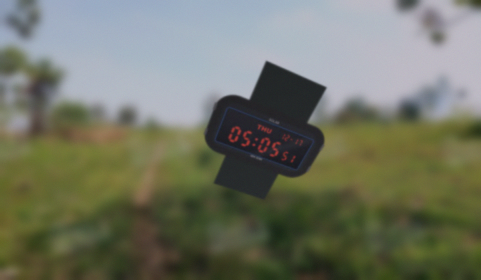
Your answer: **5:05:51**
